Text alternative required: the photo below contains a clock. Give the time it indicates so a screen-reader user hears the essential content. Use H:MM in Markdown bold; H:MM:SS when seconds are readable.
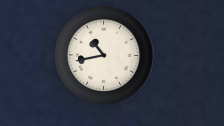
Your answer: **10:43**
